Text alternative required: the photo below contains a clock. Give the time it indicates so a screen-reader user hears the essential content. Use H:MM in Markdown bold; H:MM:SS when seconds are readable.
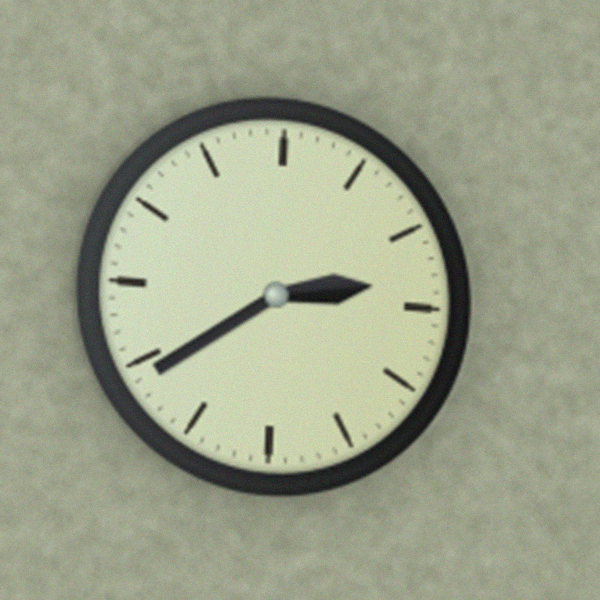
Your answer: **2:39**
